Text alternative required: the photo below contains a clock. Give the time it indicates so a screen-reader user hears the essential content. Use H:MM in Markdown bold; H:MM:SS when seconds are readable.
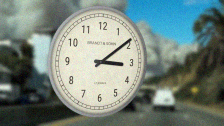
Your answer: **3:09**
